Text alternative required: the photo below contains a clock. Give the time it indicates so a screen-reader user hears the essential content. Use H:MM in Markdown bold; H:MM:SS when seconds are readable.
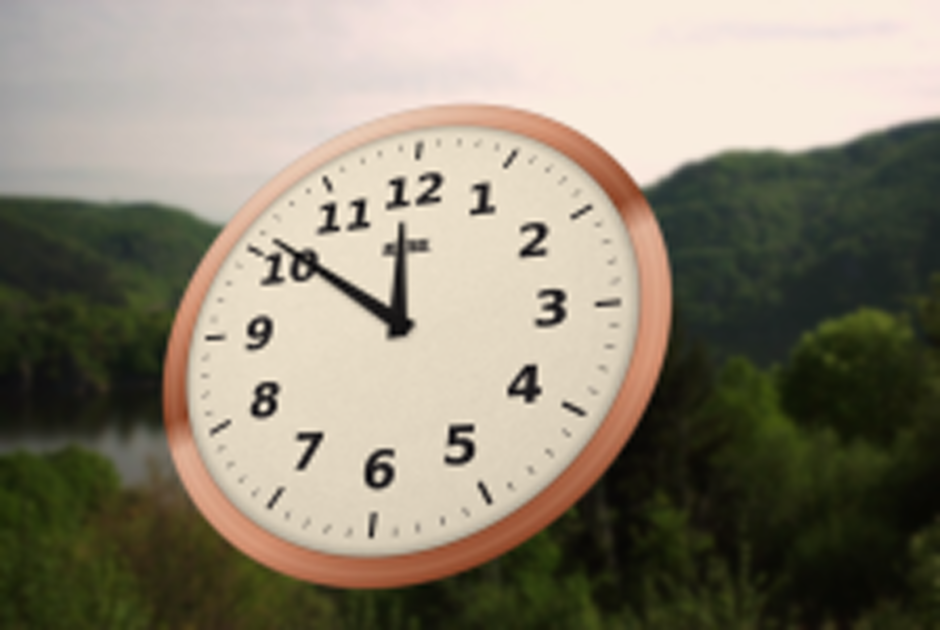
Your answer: **11:51**
